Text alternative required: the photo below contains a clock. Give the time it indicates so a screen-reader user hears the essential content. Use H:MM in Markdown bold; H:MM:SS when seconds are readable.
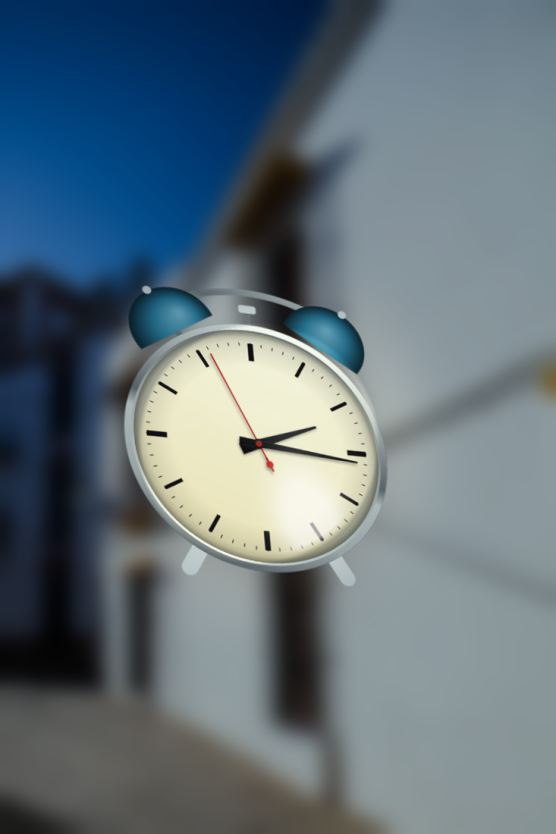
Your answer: **2:15:56**
